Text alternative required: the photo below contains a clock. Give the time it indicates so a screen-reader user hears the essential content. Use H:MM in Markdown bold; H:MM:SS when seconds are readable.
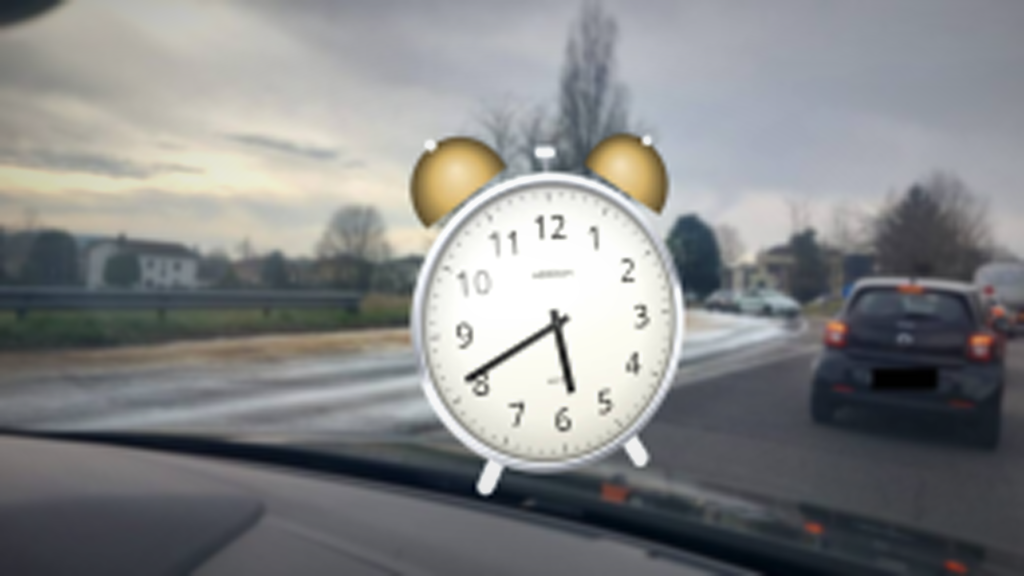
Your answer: **5:41**
